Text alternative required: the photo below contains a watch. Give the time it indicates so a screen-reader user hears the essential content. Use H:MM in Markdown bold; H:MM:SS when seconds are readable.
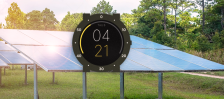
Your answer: **4:21**
